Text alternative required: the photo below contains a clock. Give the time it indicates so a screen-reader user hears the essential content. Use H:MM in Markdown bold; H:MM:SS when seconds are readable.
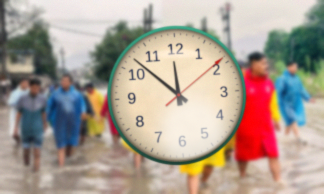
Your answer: **11:52:09**
